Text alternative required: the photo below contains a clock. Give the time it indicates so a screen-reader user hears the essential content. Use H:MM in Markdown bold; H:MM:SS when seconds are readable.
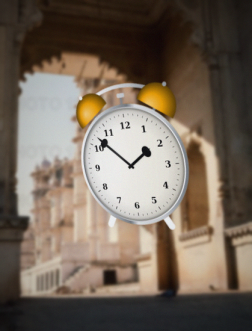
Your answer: **1:52**
